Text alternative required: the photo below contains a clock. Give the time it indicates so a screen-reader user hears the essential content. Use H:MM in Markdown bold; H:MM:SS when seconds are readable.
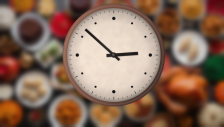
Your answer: **2:52**
